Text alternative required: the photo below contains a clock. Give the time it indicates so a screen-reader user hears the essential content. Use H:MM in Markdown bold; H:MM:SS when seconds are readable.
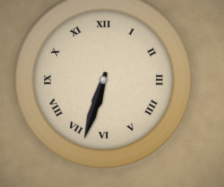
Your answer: **6:33**
